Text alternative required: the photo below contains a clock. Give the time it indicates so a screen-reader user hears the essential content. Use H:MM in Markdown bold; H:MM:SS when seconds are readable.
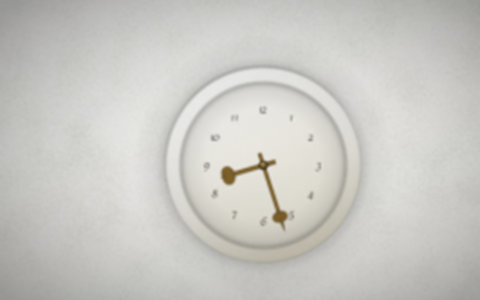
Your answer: **8:27**
